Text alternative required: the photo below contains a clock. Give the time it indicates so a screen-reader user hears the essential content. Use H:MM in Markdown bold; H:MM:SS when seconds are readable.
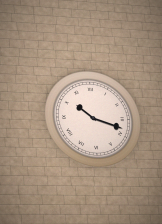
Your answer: **10:18**
